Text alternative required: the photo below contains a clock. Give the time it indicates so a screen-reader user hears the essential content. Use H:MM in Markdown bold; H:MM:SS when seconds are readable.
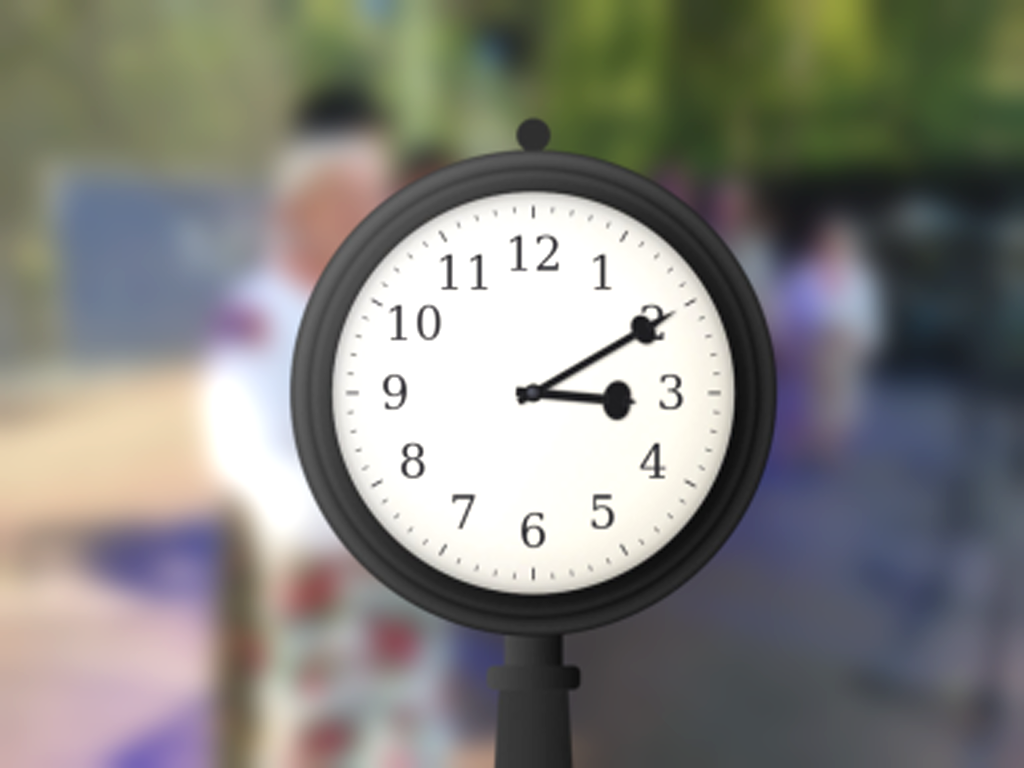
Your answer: **3:10**
